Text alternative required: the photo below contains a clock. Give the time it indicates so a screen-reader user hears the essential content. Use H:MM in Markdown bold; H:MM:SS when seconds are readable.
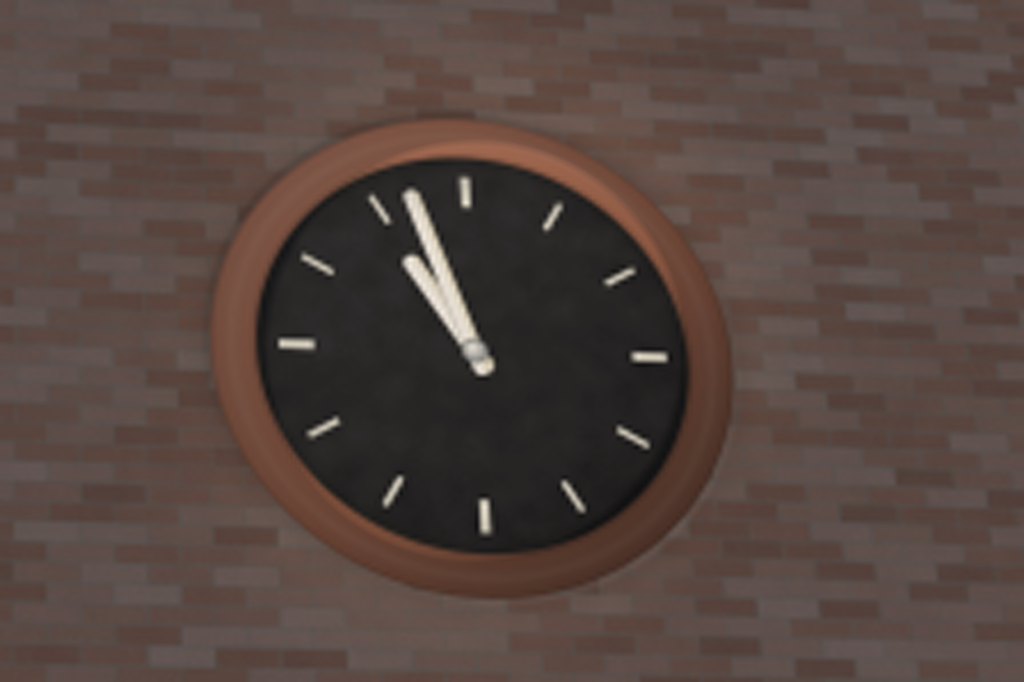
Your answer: **10:57**
